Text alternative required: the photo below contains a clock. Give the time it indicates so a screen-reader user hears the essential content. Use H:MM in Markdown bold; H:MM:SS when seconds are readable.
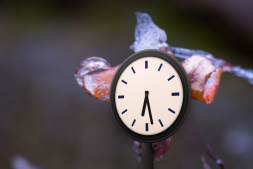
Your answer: **6:28**
